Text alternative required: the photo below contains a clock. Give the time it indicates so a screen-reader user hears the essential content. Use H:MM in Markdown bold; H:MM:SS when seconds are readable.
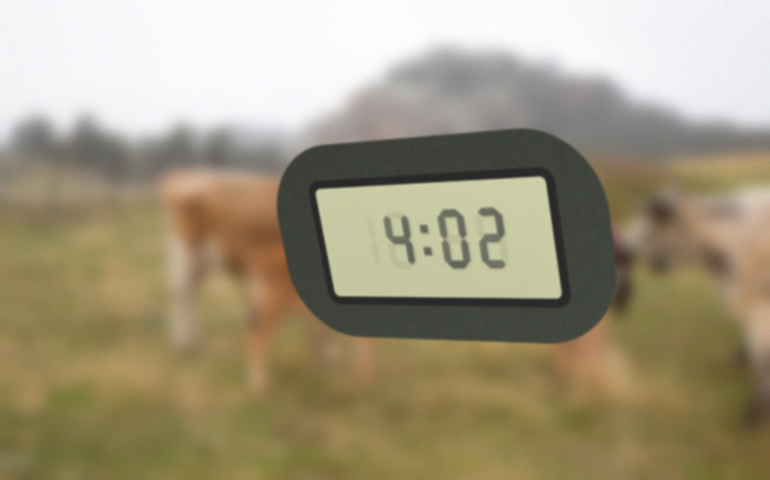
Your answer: **4:02**
